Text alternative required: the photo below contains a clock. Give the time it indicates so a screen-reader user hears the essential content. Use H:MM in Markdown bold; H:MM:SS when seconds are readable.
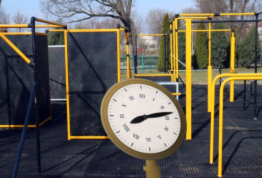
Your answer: **8:13**
